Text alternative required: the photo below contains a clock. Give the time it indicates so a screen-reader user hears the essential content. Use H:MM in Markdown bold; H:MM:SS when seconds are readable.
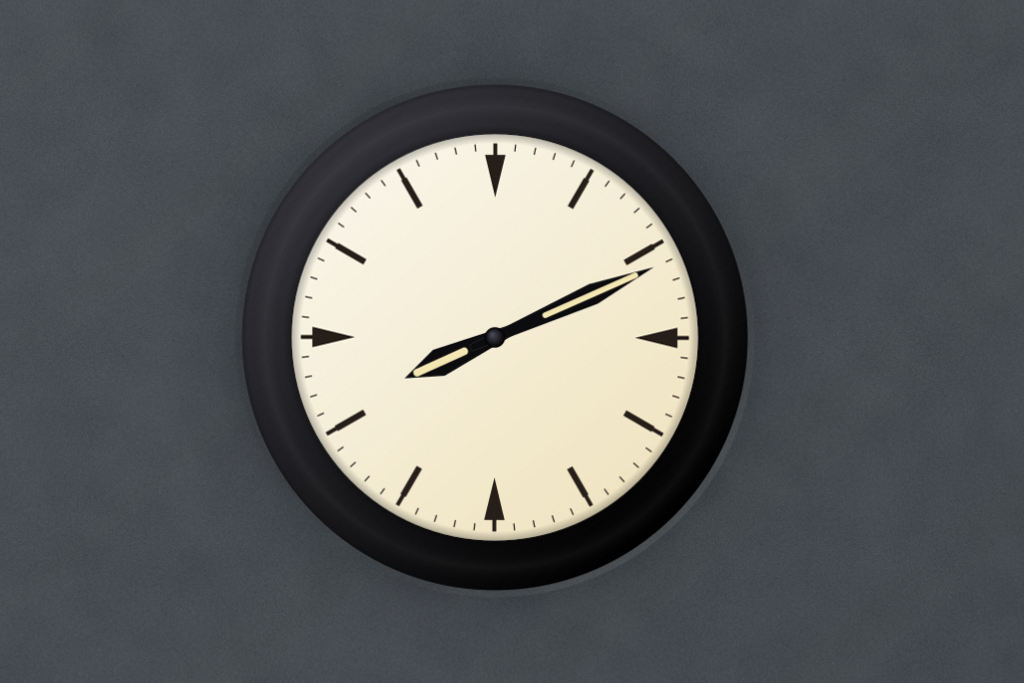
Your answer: **8:11**
